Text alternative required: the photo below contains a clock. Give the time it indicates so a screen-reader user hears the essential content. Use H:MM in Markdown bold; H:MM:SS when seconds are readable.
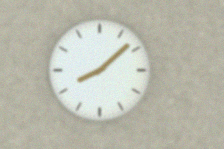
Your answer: **8:08**
